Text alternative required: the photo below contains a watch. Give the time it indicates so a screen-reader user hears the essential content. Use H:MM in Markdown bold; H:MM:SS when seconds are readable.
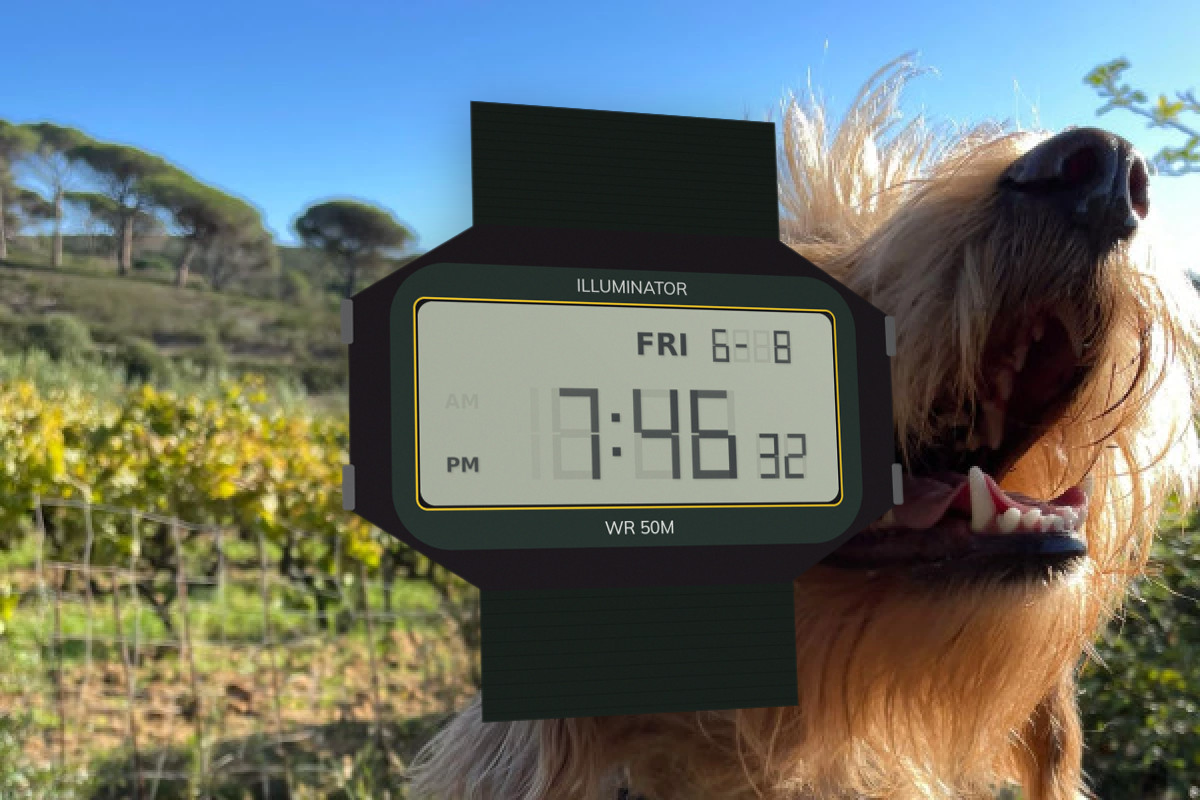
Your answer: **7:46:32**
